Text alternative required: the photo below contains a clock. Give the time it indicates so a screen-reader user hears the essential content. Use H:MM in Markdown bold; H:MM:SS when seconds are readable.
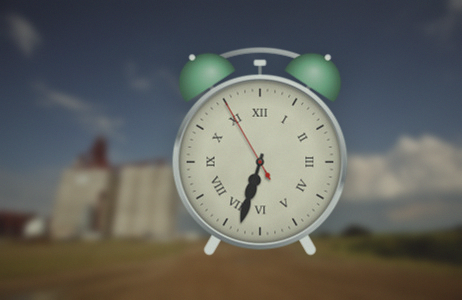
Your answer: **6:32:55**
